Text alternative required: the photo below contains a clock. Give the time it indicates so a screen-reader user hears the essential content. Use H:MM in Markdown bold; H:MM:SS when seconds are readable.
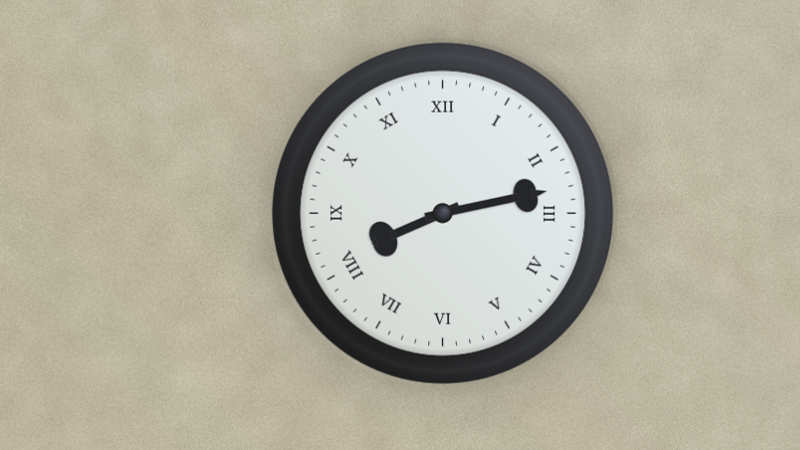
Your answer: **8:13**
